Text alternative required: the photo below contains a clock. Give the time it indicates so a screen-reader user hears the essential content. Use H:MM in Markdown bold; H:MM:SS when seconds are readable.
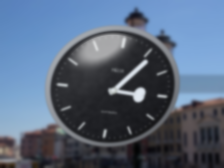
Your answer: **3:06**
